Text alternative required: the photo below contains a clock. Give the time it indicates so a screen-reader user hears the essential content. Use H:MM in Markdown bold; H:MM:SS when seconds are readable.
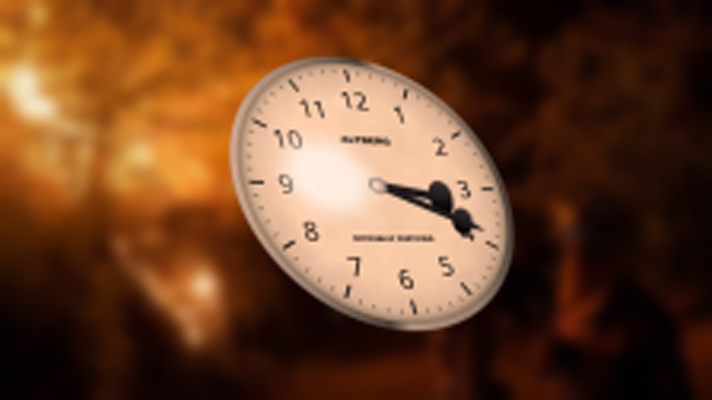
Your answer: **3:19**
